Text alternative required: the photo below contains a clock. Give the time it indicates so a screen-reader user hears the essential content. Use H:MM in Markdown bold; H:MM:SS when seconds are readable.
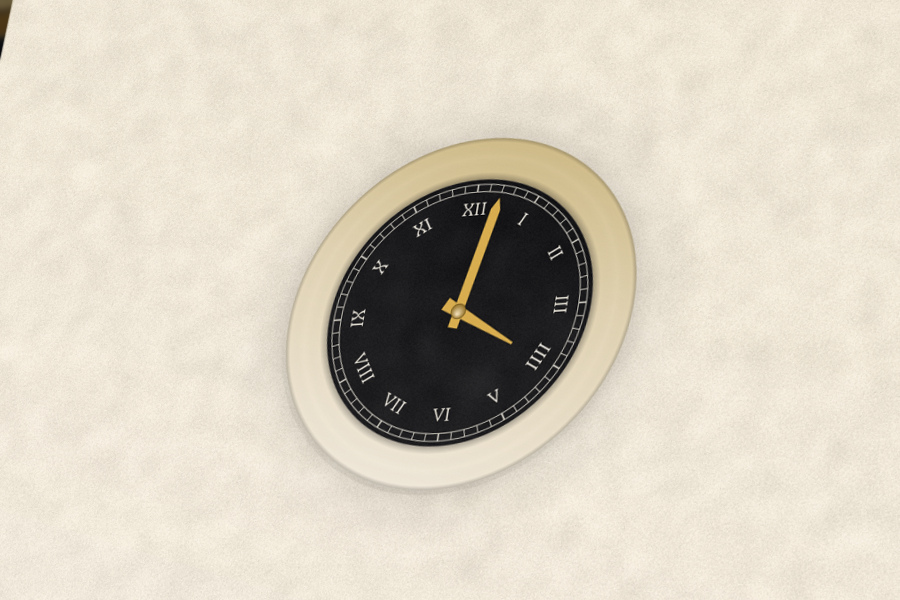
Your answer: **4:02**
